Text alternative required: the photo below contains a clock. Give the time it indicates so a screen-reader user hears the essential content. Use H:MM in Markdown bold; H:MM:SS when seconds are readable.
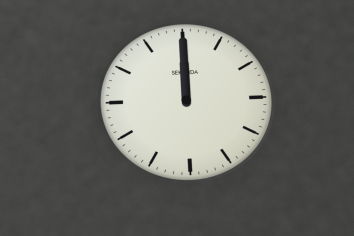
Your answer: **12:00**
